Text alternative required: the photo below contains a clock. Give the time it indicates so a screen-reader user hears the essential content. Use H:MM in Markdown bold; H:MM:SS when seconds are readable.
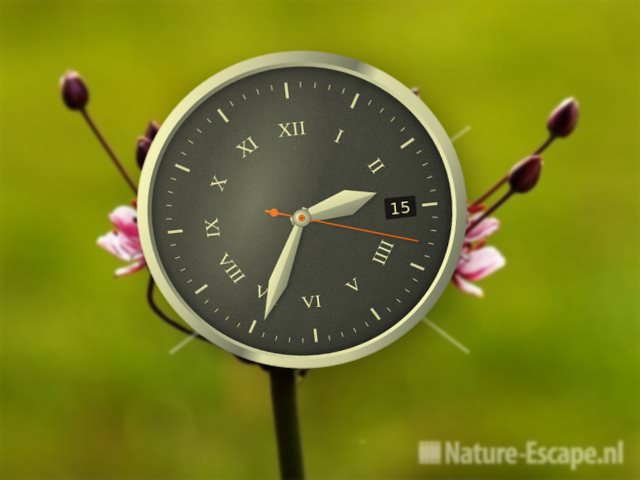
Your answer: **2:34:18**
